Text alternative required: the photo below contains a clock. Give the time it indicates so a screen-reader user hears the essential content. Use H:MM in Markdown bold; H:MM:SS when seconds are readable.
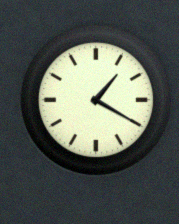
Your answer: **1:20**
